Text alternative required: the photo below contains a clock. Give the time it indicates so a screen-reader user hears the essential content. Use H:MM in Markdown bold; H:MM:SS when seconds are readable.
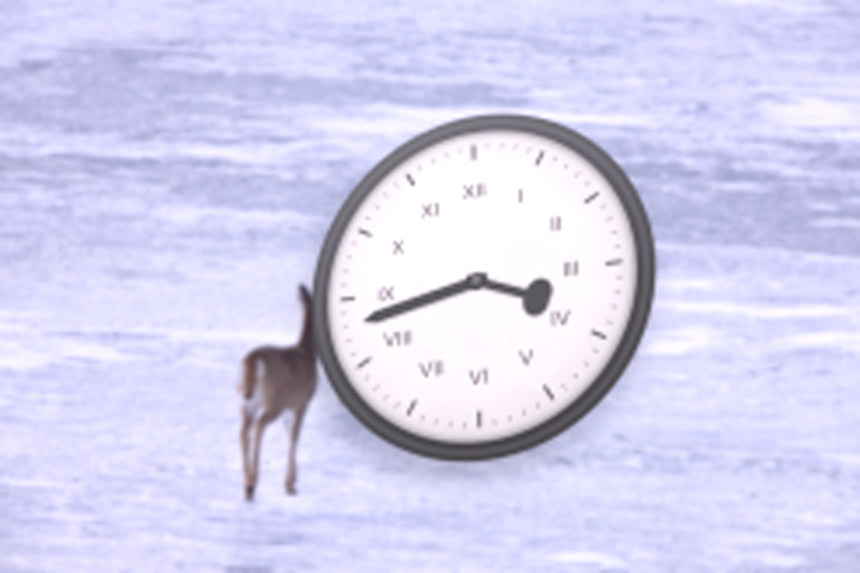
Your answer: **3:43**
